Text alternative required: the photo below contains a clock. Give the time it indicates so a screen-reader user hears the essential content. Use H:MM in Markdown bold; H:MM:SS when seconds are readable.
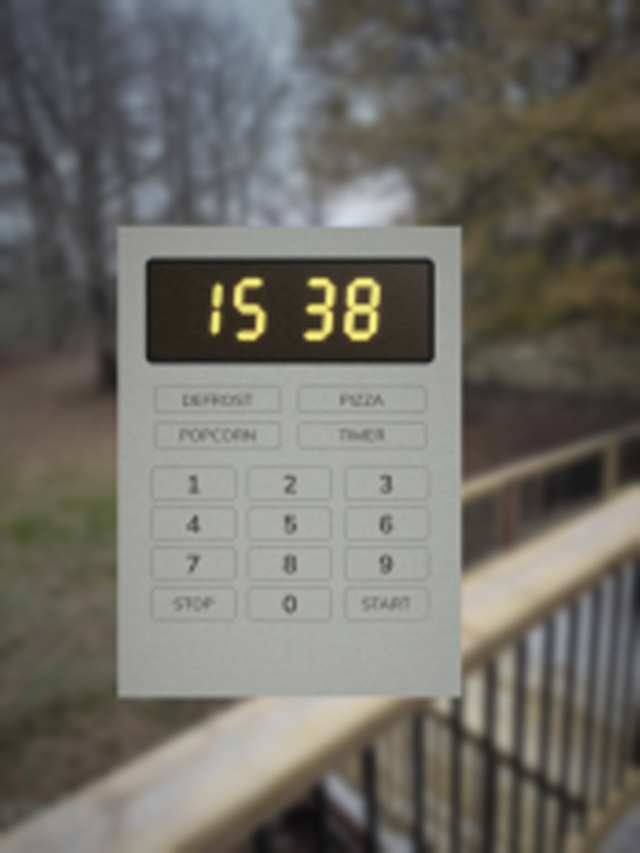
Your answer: **15:38**
